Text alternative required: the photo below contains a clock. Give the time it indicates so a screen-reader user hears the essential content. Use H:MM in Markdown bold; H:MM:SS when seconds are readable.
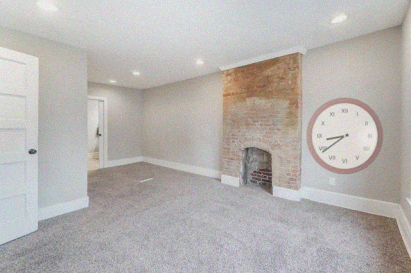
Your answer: **8:39**
